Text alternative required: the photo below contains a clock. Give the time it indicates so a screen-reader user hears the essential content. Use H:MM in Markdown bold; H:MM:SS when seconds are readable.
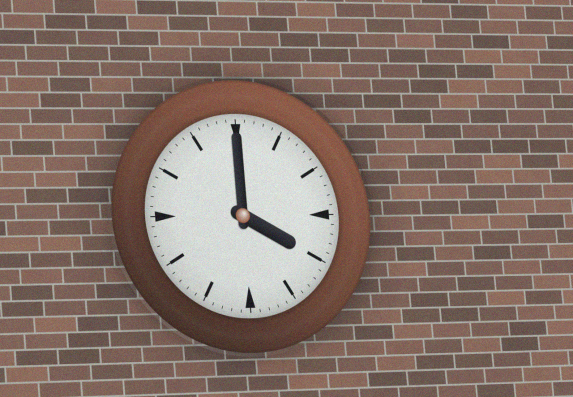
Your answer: **4:00**
